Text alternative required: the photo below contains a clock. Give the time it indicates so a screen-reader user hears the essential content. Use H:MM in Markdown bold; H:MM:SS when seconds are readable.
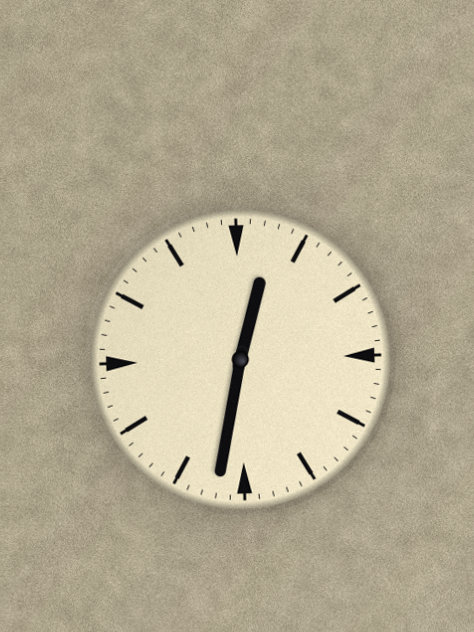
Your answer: **12:32**
